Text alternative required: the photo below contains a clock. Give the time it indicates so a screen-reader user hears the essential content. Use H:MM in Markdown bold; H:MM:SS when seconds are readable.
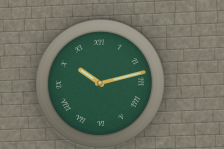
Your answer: **10:13**
